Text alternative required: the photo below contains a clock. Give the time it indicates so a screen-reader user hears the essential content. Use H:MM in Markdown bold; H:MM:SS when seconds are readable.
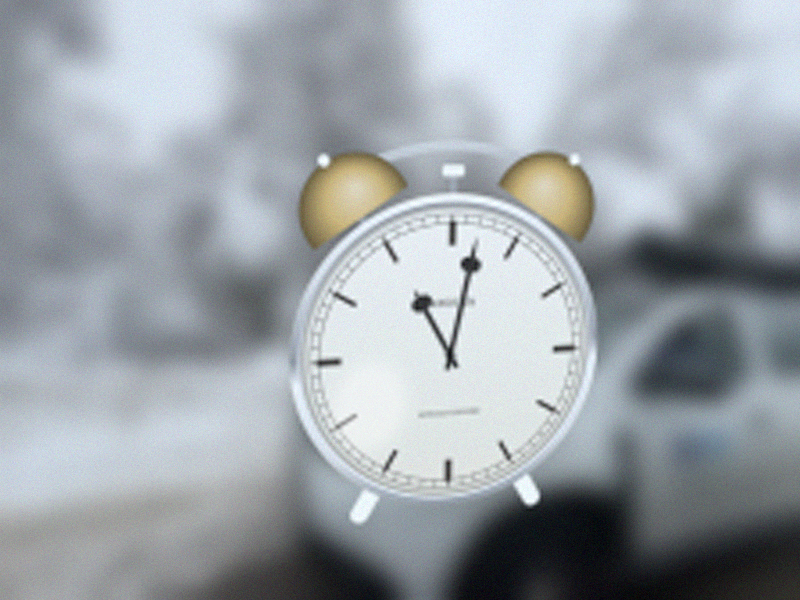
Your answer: **11:02**
